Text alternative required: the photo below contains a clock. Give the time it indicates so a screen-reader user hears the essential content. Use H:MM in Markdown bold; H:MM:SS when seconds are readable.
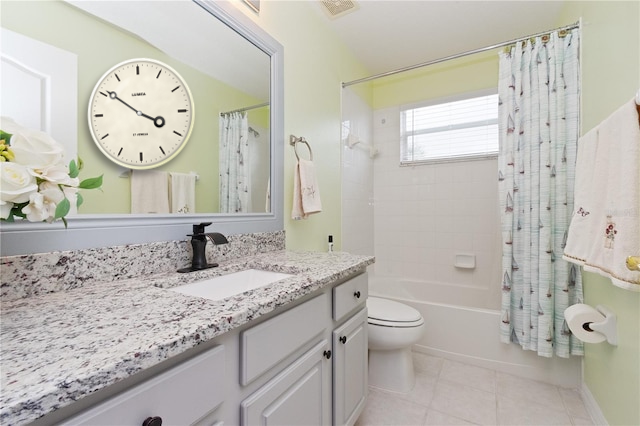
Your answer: **3:51**
